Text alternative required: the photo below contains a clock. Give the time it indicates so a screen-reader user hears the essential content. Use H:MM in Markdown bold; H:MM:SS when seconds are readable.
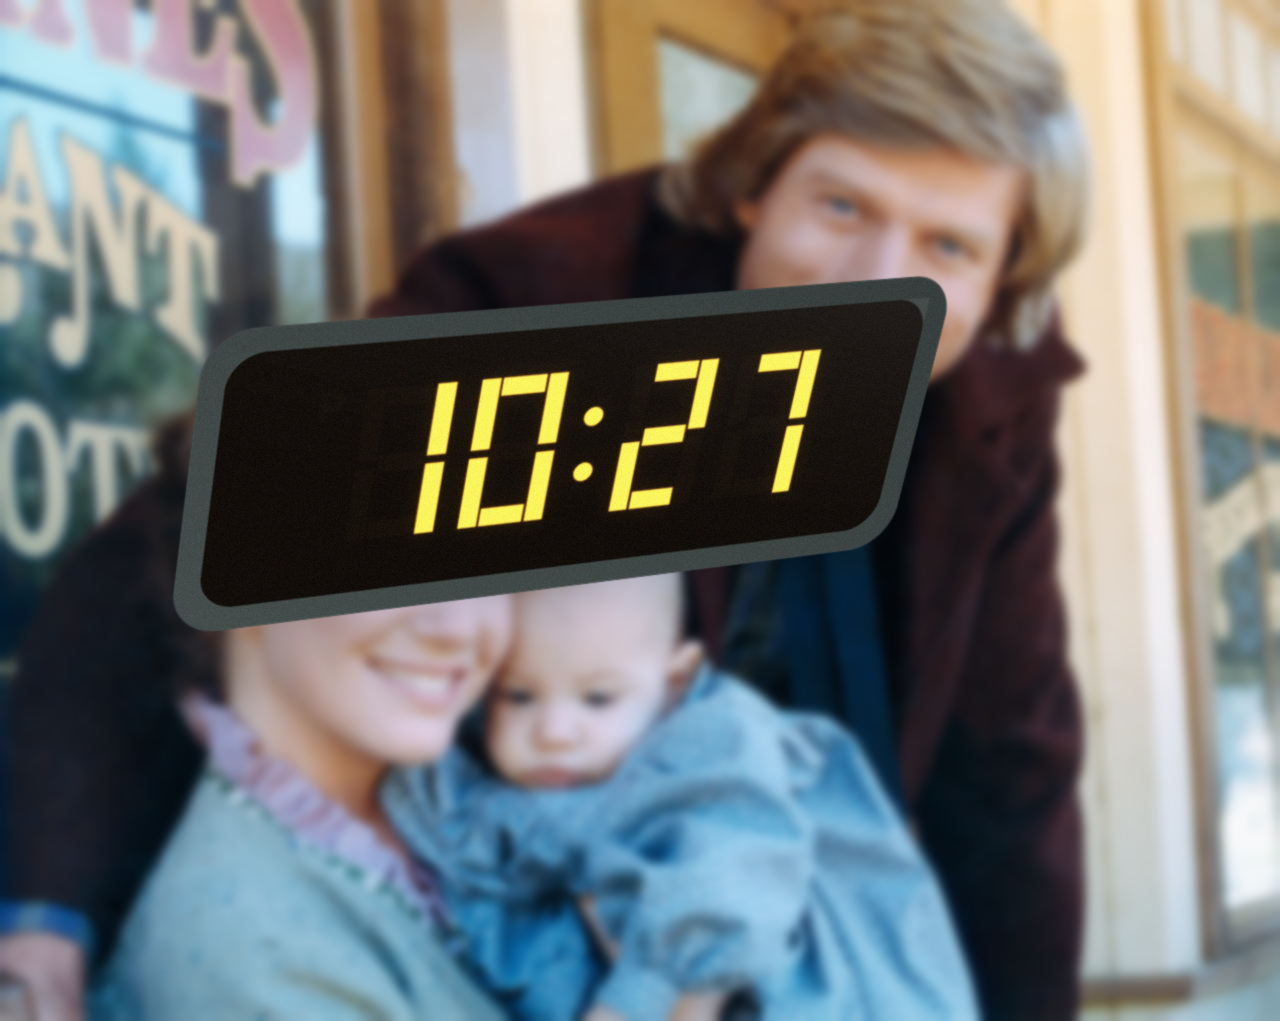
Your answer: **10:27**
